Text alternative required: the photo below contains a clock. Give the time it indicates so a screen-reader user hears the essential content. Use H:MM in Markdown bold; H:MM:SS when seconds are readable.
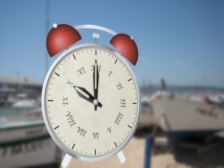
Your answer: **10:00**
